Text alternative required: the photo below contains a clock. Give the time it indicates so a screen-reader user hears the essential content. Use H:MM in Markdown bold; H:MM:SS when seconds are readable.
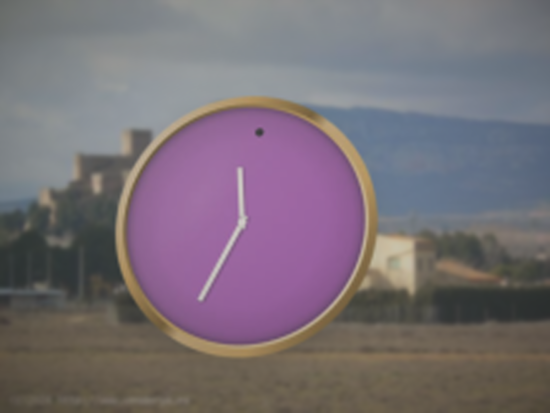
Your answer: **11:33**
